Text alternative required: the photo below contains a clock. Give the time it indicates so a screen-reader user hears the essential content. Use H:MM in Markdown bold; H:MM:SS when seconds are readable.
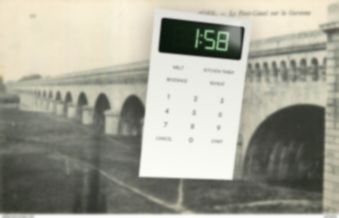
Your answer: **1:58**
